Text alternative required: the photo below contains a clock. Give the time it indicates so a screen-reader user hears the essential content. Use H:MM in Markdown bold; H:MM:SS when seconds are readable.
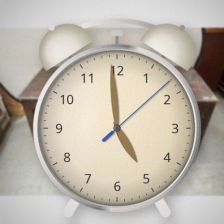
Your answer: **4:59:08**
